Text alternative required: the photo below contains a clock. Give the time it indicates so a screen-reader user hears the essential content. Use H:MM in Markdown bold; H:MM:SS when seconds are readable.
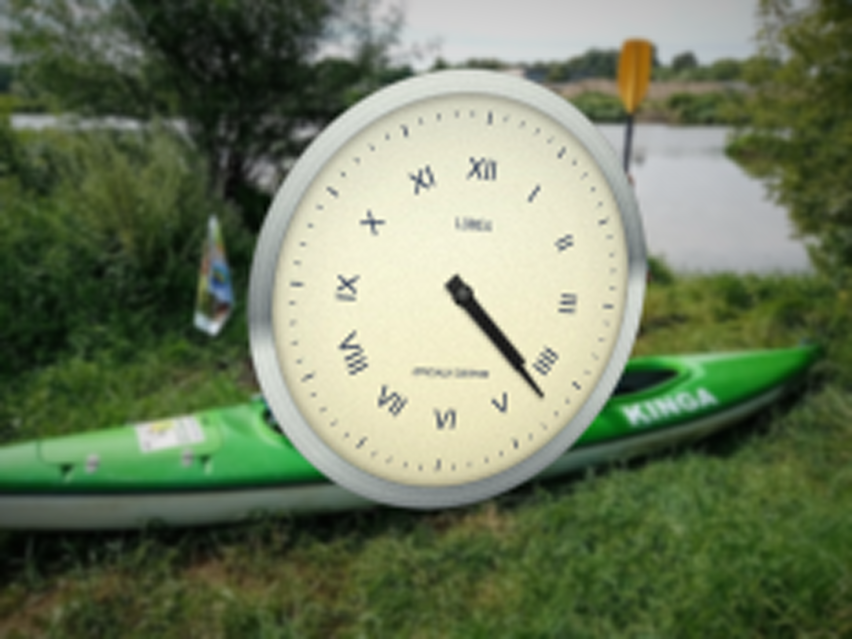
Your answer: **4:22**
